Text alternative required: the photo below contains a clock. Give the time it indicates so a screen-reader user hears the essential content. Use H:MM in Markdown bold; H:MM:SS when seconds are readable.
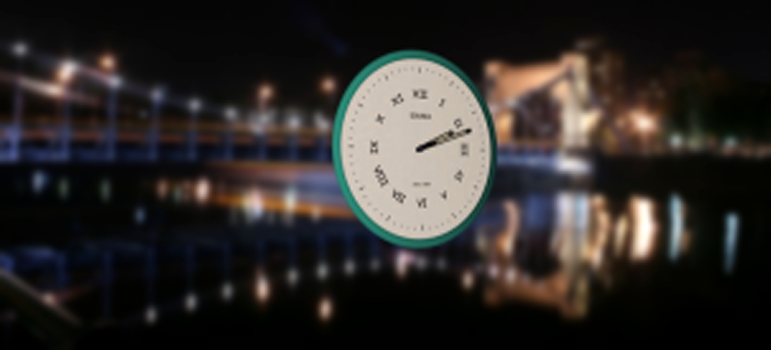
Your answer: **2:12**
